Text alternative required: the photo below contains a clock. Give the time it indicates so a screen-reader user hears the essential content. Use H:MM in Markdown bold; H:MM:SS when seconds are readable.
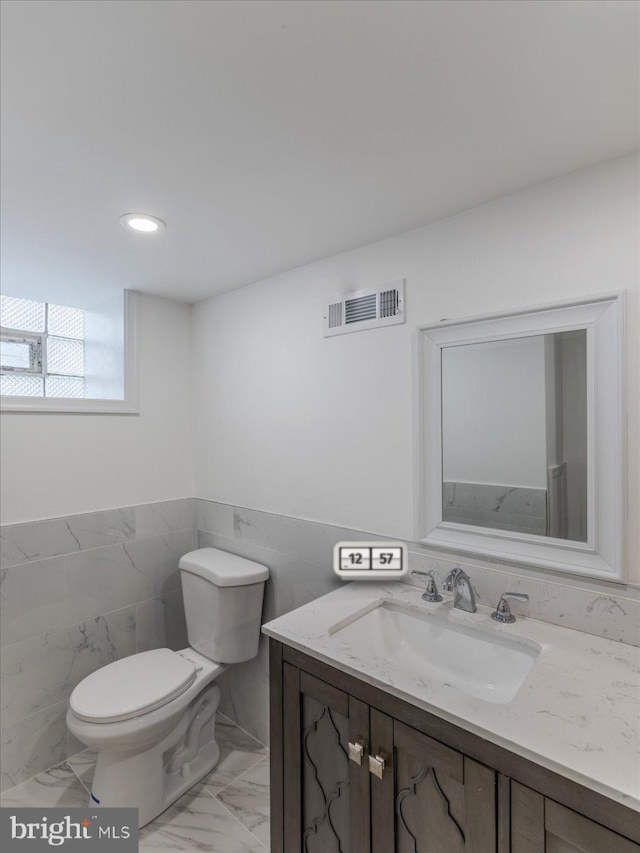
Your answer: **12:57**
